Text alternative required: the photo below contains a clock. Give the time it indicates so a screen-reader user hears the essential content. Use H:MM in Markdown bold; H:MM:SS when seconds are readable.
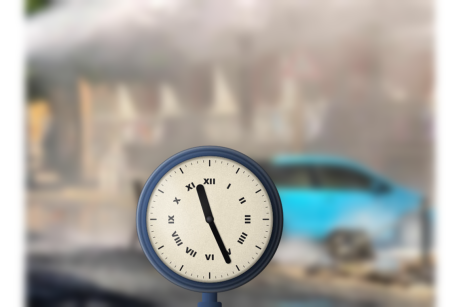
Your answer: **11:26**
